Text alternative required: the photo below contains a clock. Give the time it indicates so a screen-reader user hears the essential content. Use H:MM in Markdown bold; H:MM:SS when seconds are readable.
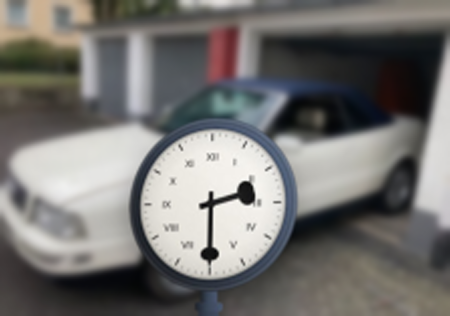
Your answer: **2:30**
